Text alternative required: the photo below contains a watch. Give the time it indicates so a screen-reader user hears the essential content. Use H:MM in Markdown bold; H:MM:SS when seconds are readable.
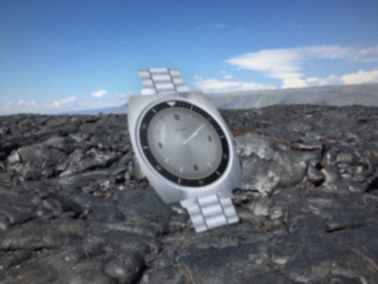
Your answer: **2:10**
